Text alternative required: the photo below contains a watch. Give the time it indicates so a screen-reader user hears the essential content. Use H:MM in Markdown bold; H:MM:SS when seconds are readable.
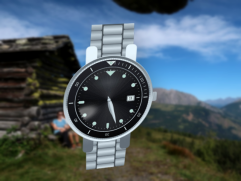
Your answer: **5:27**
